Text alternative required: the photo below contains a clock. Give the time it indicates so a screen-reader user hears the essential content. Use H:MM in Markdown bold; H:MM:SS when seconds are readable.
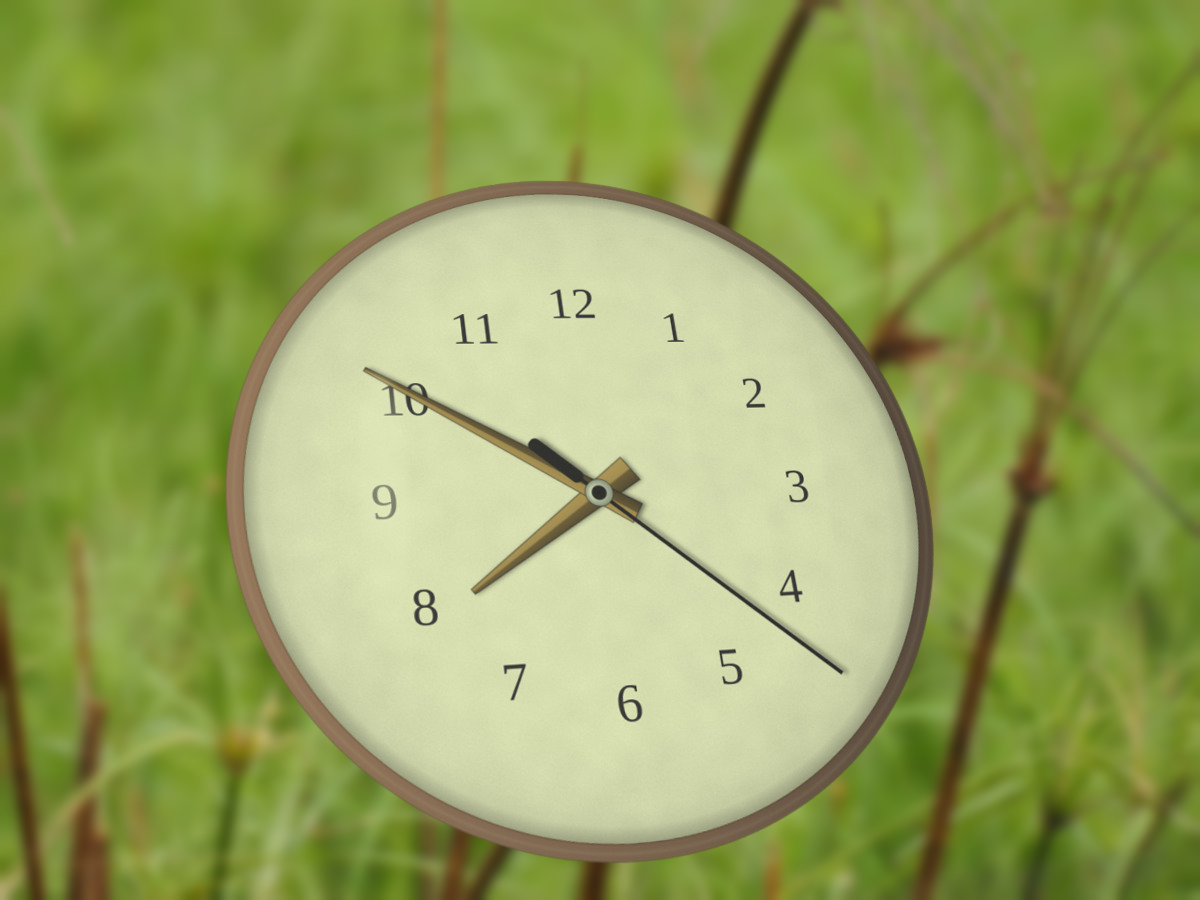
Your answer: **7:50:22**
